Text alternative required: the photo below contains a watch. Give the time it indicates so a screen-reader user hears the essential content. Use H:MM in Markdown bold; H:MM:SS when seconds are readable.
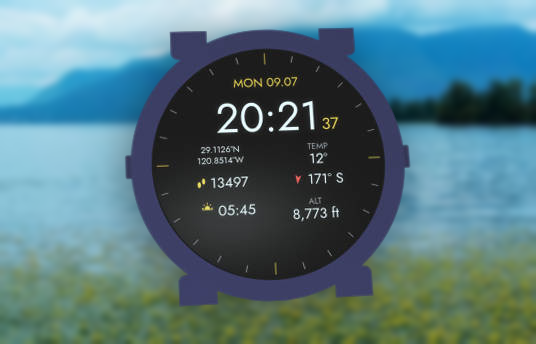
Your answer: **20:21:37**
